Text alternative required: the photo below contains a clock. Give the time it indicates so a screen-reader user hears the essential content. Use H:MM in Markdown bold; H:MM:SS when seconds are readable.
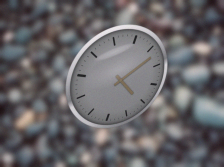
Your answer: **4:07**
